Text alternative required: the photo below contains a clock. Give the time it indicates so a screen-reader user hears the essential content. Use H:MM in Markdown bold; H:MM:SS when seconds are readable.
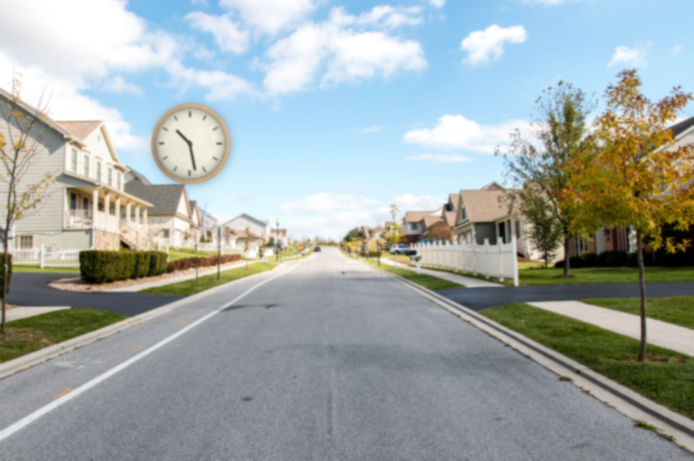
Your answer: **10:28**
